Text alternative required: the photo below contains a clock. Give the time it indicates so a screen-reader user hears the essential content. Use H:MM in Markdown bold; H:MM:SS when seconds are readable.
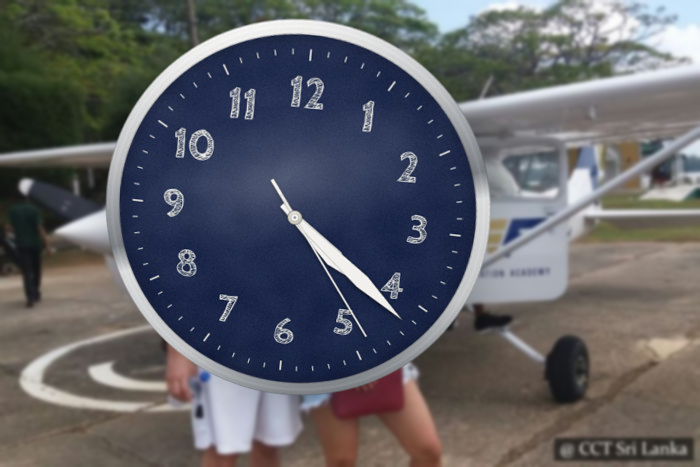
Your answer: **4:21:24**
